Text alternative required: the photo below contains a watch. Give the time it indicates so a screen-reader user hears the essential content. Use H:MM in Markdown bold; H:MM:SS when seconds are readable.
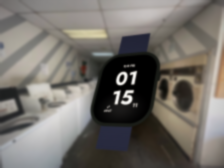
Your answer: **1:15**
